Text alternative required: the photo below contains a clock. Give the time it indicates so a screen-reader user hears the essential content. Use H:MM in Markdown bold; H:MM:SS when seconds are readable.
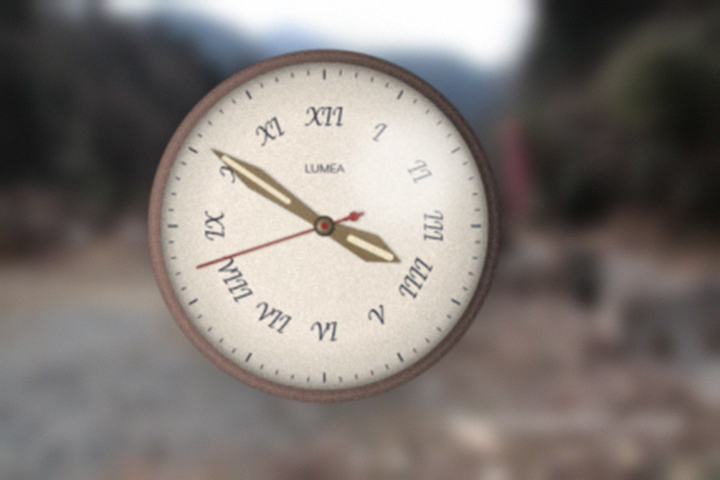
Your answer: **3:50:42**
